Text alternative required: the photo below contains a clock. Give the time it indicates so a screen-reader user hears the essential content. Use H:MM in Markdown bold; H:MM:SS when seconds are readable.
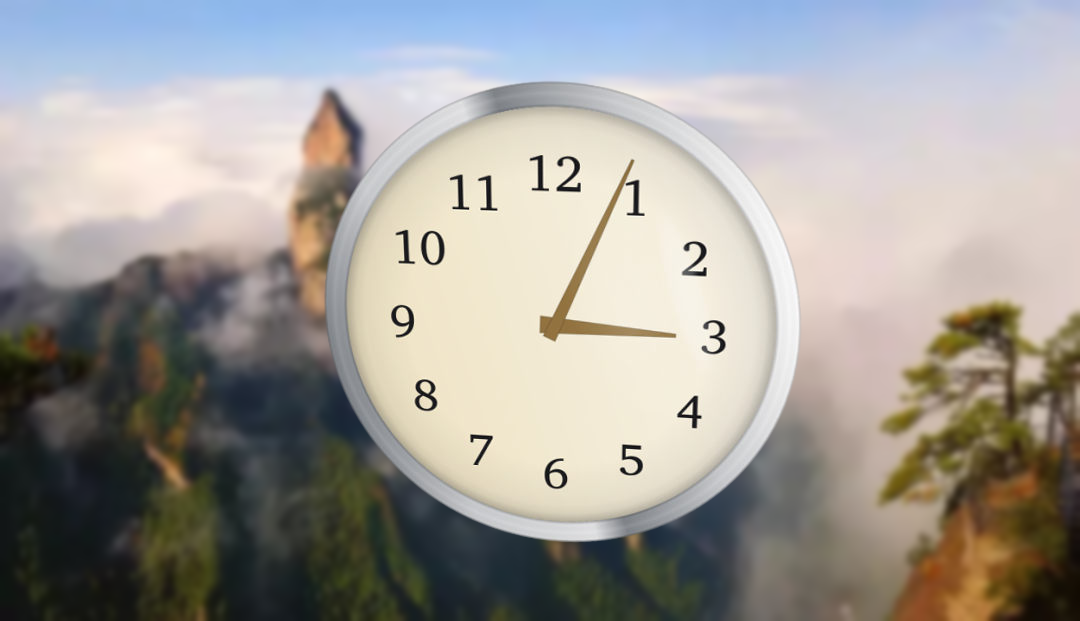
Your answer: **3:04**
